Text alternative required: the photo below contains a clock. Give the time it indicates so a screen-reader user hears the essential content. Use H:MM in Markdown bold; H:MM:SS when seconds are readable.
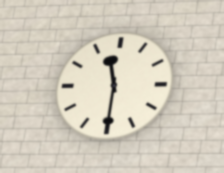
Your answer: **11:30**
